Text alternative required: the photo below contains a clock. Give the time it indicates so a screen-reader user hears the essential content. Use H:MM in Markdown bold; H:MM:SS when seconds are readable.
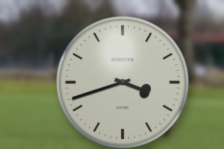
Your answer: **3:42**
